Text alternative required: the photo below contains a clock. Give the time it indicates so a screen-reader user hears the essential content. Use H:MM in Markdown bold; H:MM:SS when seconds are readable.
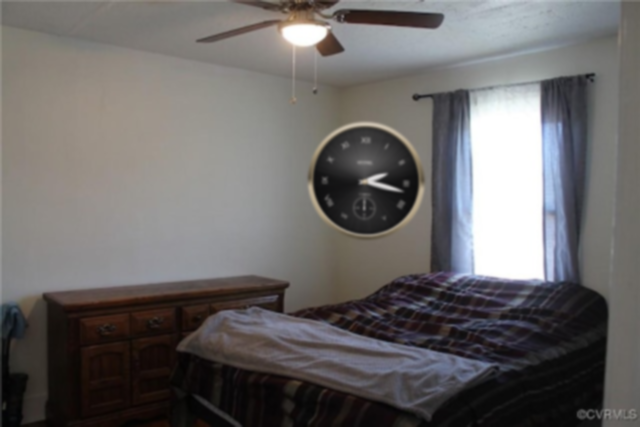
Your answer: **2:17**
